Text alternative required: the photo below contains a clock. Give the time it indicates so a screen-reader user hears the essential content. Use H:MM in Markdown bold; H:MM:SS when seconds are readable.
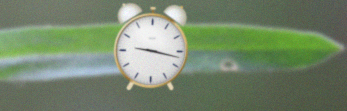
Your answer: **9:17**
